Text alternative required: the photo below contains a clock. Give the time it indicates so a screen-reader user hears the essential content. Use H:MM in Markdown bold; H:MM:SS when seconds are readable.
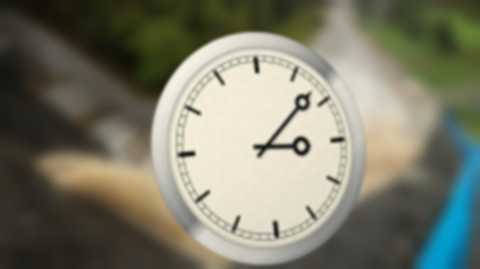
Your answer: **3:08**
